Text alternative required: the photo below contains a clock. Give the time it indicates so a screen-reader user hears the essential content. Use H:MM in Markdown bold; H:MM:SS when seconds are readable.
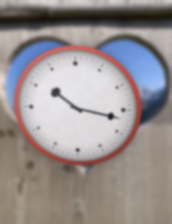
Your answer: **10:17**
